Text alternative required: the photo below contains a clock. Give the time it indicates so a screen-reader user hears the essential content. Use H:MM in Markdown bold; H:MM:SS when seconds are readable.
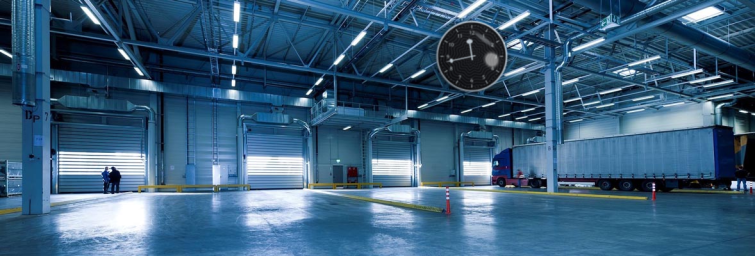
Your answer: **11:43**
